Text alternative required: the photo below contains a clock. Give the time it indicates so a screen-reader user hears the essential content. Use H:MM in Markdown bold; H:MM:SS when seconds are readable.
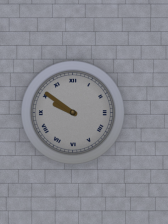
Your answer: **9:51**
